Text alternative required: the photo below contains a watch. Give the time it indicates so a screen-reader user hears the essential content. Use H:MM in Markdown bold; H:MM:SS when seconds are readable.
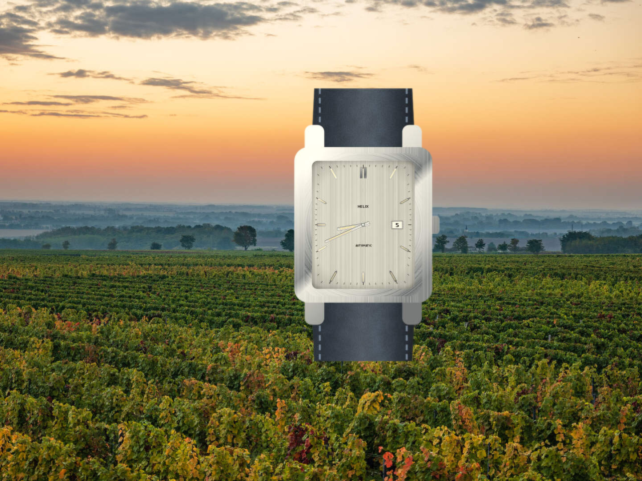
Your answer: **8:41**
